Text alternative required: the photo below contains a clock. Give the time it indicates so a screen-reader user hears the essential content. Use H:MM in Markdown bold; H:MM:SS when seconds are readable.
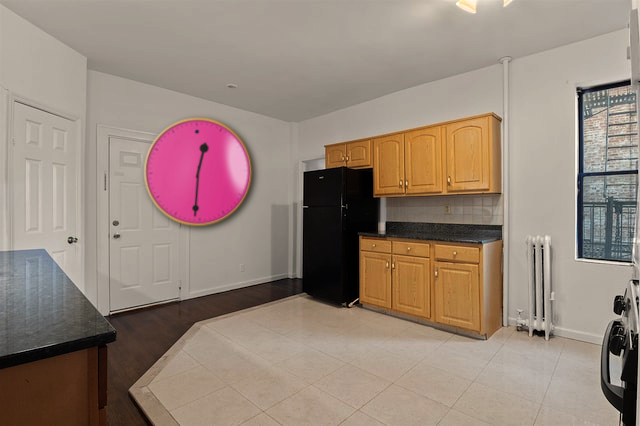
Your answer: **12:31**
